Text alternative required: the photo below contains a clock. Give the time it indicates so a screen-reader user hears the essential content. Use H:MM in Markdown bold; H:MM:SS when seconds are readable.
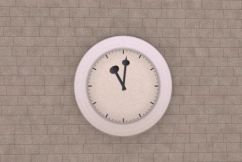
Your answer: **11:01**
